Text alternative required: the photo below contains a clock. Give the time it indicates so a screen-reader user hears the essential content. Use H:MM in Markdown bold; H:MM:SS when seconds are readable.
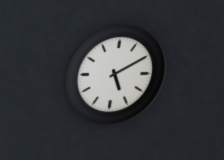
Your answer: **5:10**
